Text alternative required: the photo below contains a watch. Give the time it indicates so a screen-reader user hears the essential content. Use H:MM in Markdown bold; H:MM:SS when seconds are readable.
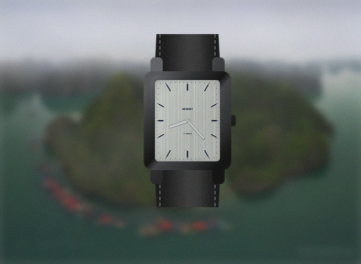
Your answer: **8:23**
